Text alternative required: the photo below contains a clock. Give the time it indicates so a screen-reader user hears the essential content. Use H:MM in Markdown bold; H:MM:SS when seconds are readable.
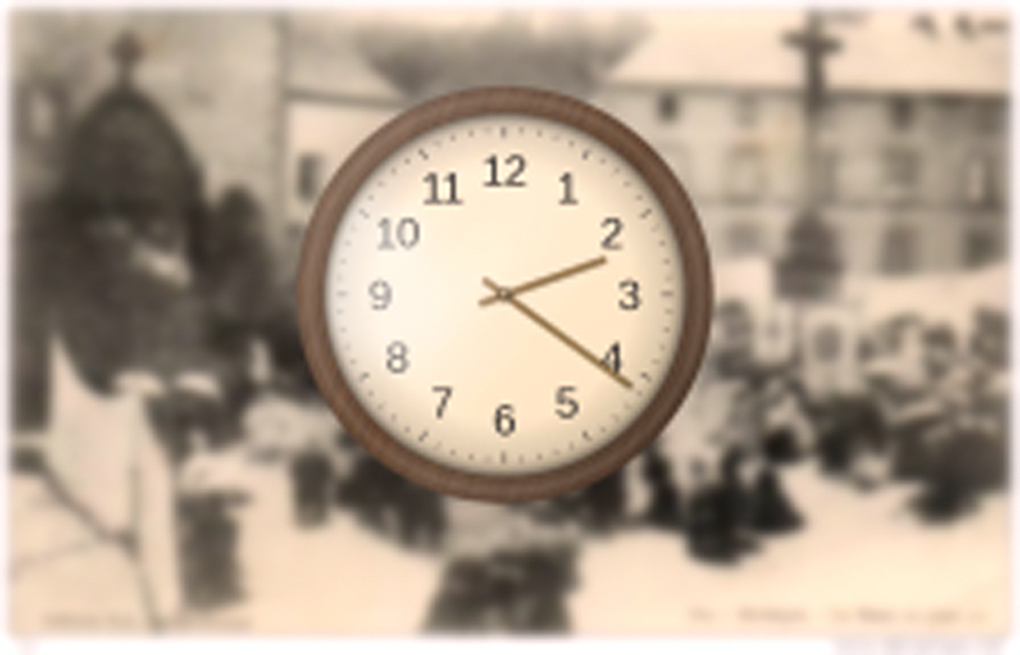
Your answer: **2:21**
